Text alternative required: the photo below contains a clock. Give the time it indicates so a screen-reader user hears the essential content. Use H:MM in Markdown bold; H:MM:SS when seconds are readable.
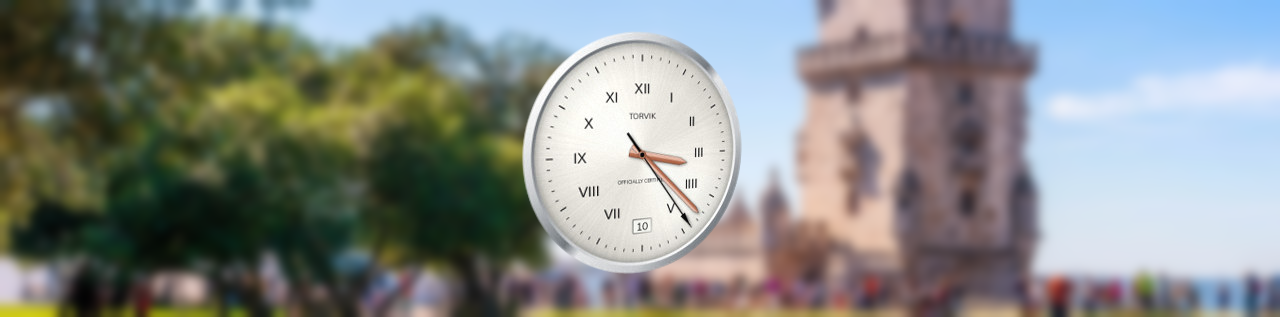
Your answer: **3:22:24**
